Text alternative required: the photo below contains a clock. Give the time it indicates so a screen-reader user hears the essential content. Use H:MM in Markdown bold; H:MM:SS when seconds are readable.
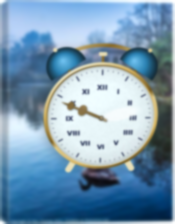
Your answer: **9:49**
